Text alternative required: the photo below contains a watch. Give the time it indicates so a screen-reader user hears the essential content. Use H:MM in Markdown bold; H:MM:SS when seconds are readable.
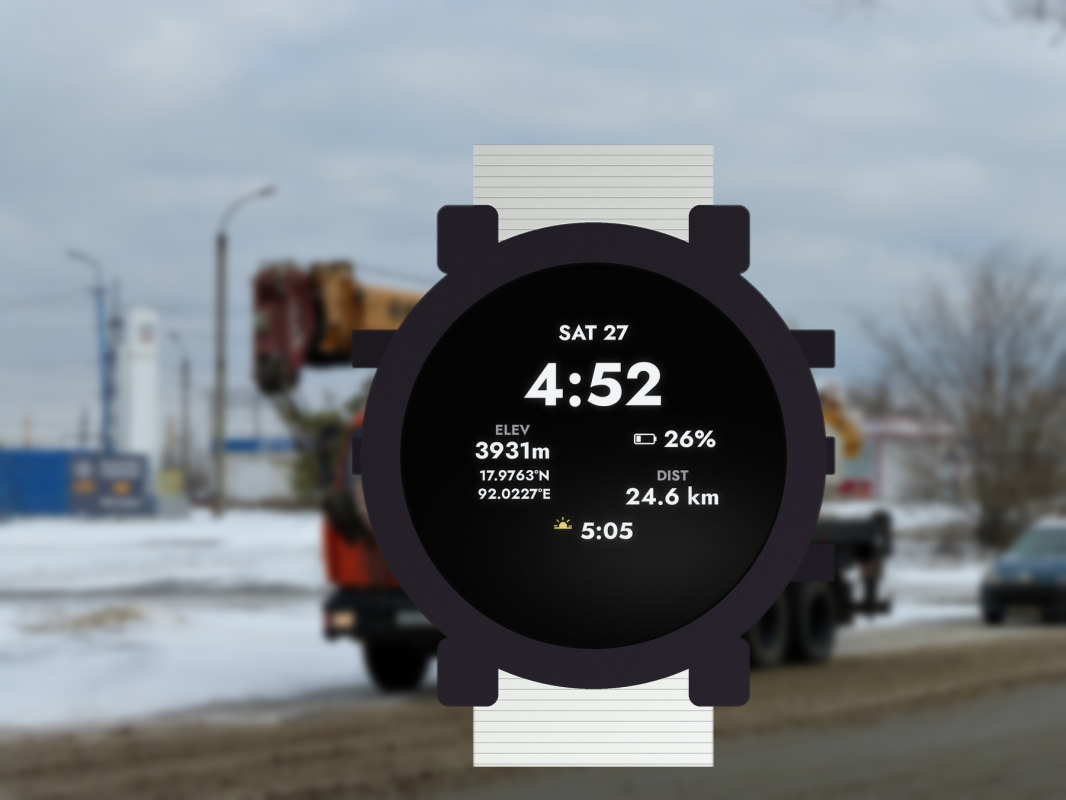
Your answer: **4:52**
